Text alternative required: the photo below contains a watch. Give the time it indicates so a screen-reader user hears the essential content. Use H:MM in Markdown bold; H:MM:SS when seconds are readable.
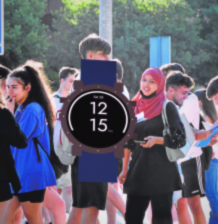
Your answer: **12:15**
